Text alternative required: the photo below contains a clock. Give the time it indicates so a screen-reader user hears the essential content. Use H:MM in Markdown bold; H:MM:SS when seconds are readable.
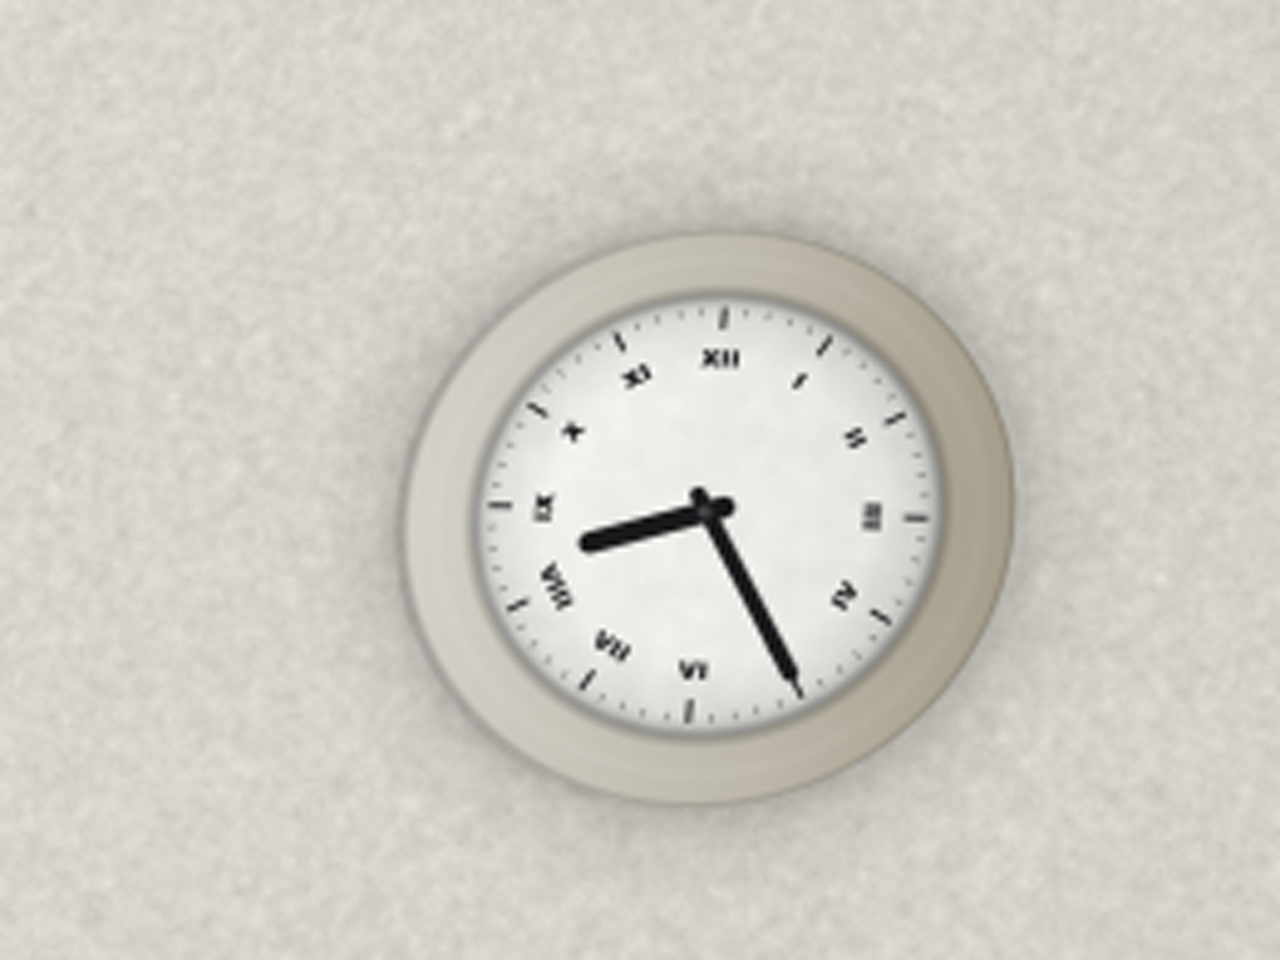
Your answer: **8:25**
